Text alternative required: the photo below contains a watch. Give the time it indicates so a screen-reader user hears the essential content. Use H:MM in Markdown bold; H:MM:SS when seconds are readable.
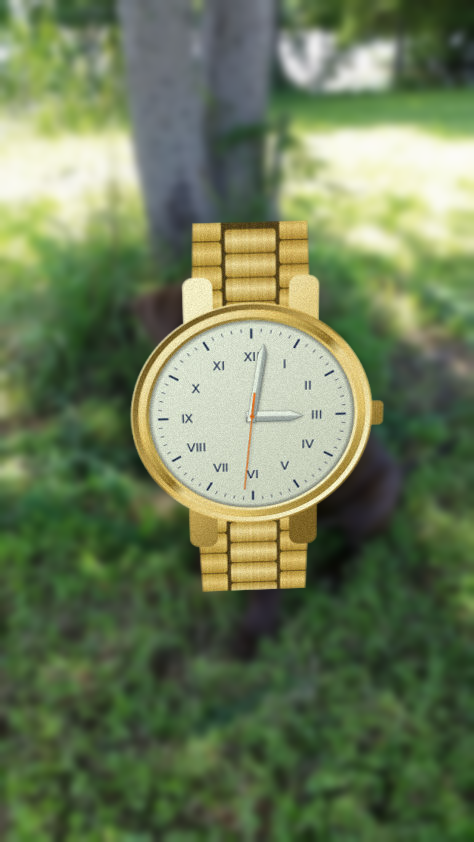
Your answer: **3:01:31**
